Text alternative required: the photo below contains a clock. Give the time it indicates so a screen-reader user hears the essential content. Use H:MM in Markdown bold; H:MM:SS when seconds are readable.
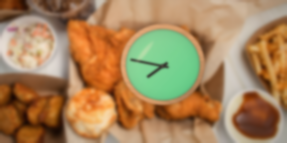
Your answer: **7:47**
